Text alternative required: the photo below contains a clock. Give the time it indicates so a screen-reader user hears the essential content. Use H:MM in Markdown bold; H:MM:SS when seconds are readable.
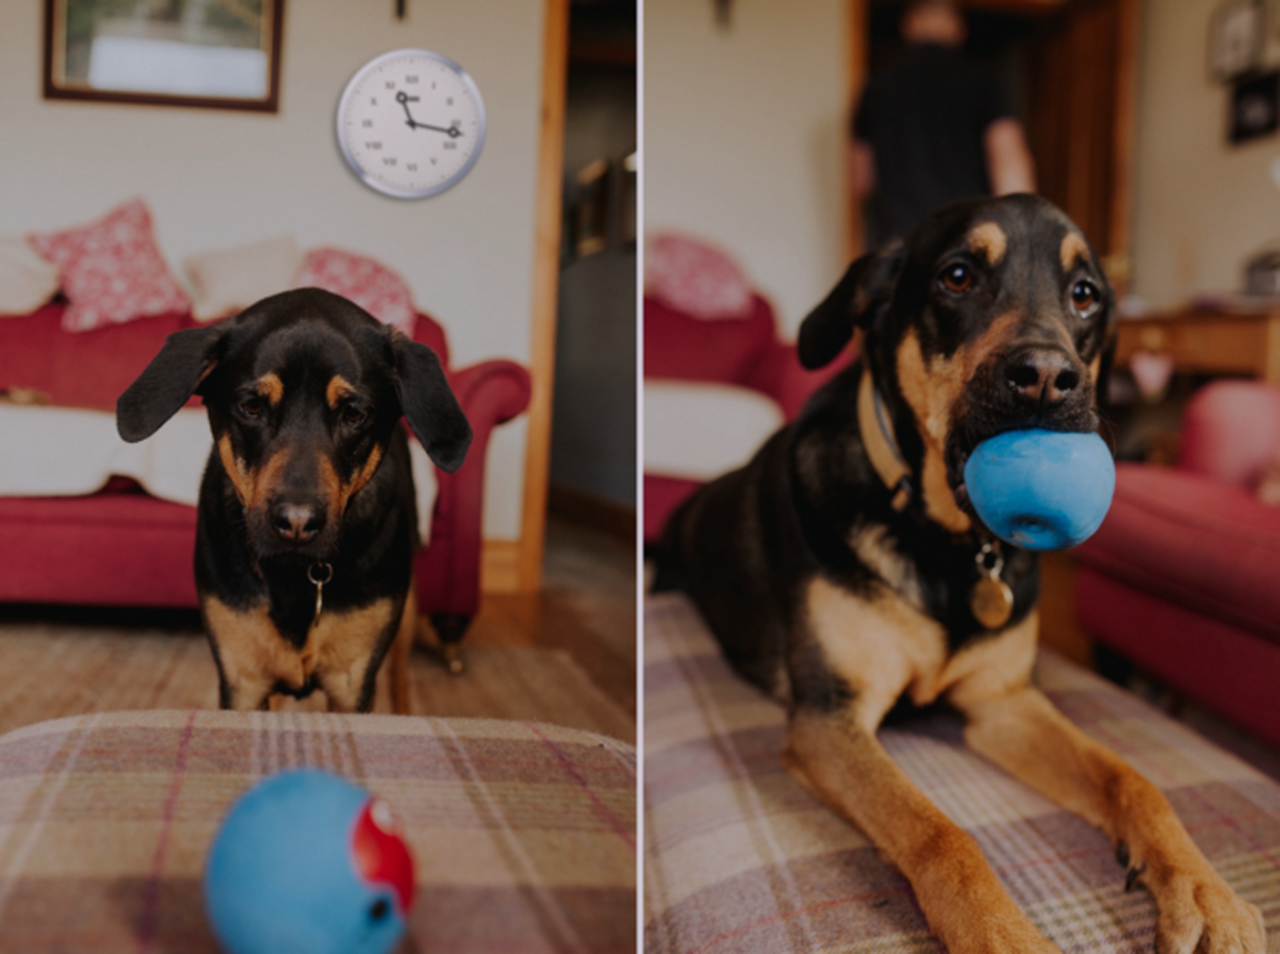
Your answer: **11:17**
